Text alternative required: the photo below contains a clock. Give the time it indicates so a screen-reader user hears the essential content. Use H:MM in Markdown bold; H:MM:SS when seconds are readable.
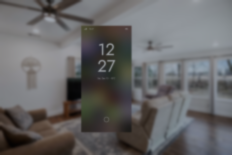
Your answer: **12:27**
